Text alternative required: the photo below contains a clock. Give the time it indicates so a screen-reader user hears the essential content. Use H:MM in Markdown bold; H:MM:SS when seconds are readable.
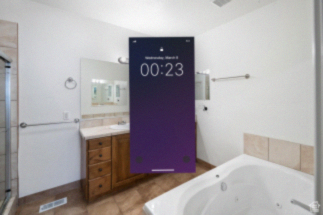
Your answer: **0:23**
